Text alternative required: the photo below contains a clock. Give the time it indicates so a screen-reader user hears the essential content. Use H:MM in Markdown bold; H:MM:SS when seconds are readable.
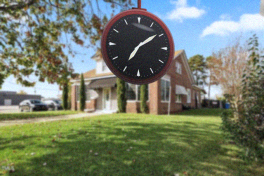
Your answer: **7:09**
